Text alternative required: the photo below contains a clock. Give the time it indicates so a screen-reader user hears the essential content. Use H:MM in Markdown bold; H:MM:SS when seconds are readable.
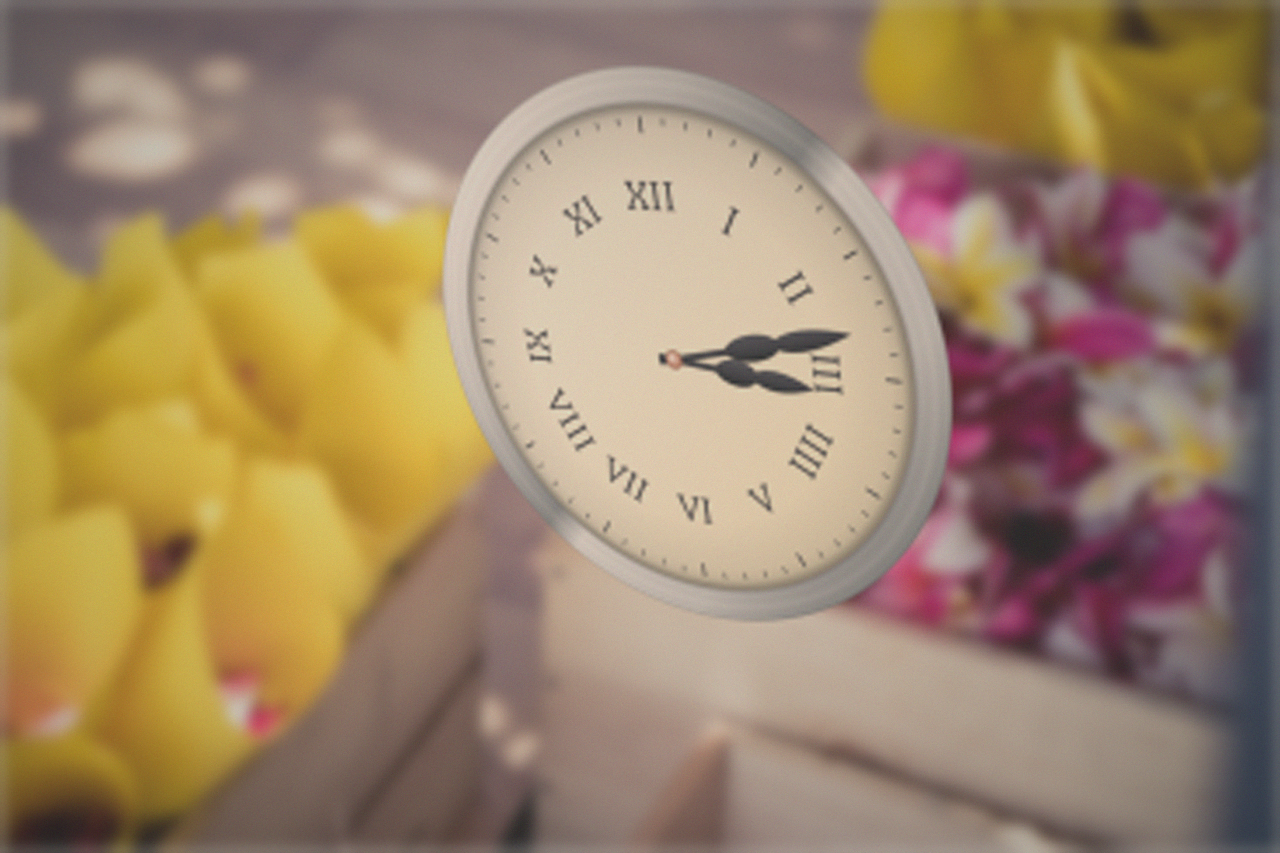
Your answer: **3:13**
